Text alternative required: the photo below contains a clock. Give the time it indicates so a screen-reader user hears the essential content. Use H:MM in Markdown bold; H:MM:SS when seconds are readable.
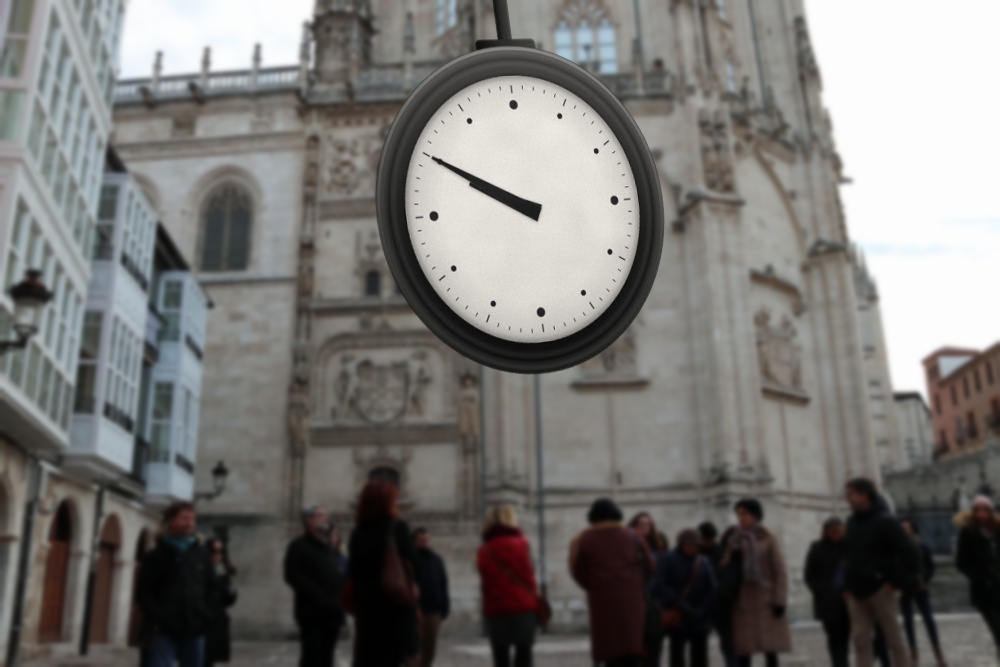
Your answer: **9:50**
